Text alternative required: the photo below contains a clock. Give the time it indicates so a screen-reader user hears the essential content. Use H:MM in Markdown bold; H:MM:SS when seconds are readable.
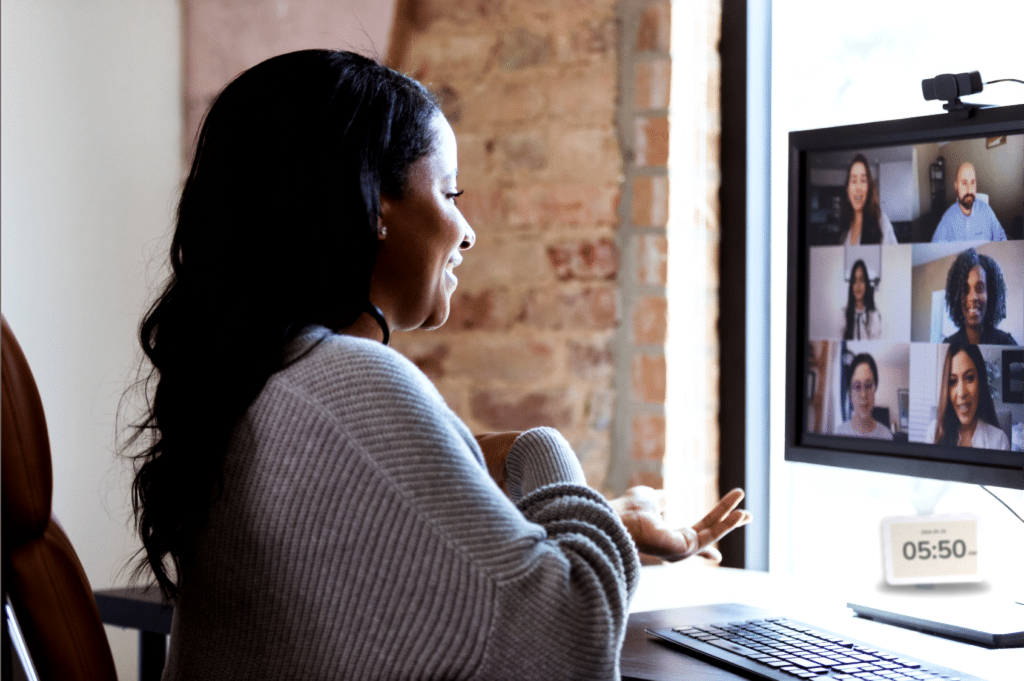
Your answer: **5:50**
